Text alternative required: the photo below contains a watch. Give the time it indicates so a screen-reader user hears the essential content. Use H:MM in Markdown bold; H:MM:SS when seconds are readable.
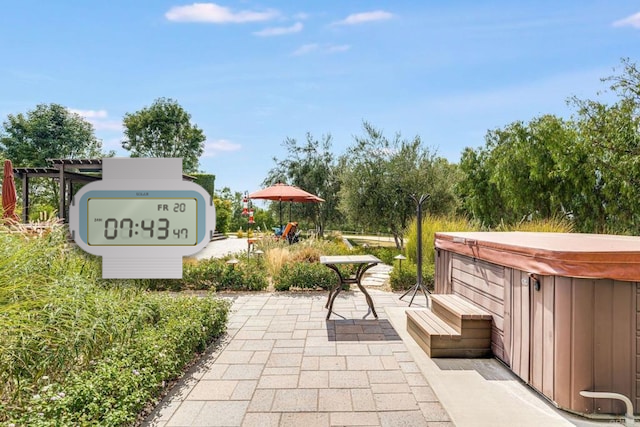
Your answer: **7:43:47**
